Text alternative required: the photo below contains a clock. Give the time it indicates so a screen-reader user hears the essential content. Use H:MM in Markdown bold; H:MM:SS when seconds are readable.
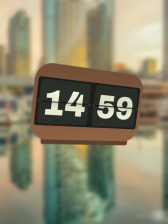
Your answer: **14:59**
